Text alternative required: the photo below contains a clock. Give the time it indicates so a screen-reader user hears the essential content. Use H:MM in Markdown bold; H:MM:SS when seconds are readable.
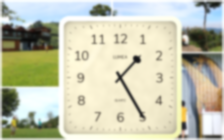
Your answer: **1:25**
